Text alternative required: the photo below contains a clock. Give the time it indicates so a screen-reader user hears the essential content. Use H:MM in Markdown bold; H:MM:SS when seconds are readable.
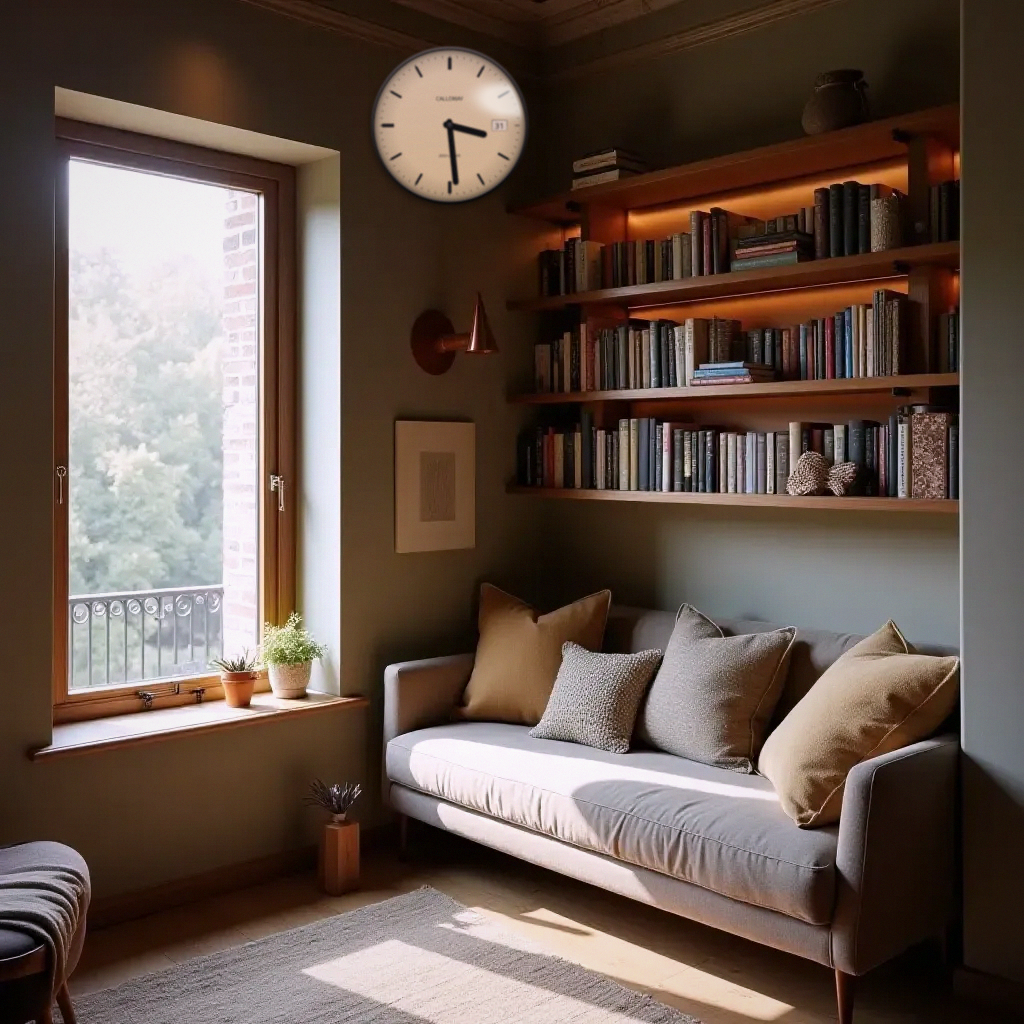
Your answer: **3:29**
